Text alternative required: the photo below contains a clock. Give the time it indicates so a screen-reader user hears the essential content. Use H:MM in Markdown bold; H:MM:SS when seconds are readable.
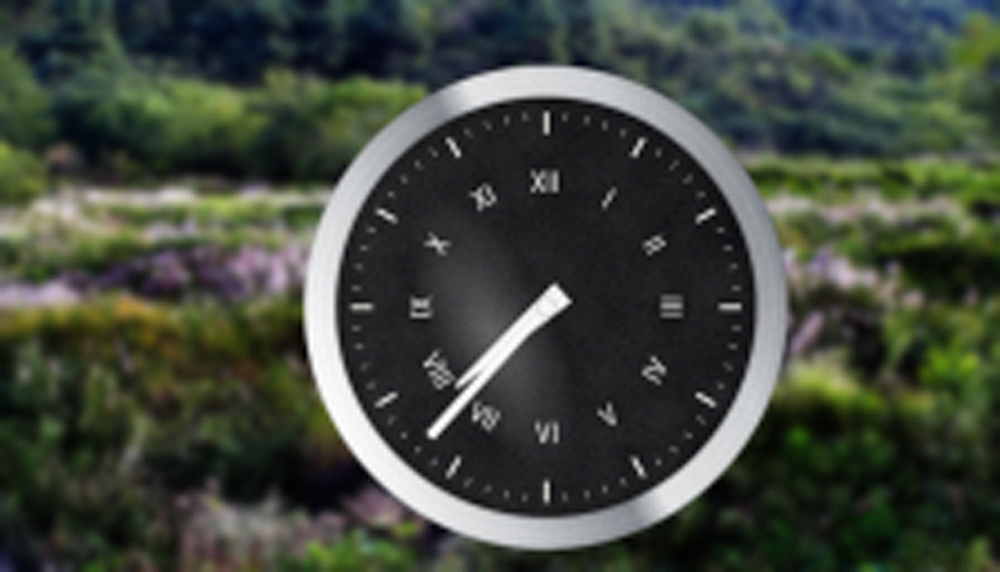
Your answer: **7:37**
